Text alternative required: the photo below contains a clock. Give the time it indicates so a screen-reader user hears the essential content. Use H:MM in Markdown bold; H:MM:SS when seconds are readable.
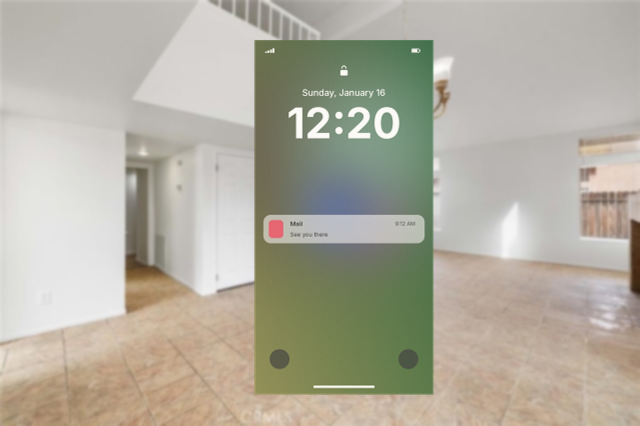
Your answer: **12:20**
